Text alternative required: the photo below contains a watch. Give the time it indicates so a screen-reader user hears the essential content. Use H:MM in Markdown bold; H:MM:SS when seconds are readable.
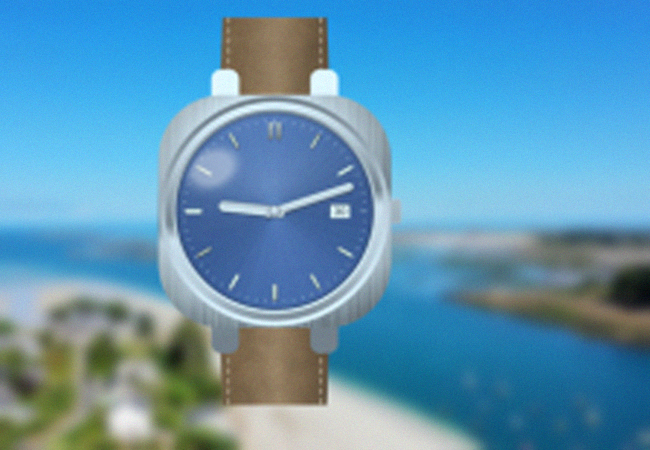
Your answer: **9:12**
